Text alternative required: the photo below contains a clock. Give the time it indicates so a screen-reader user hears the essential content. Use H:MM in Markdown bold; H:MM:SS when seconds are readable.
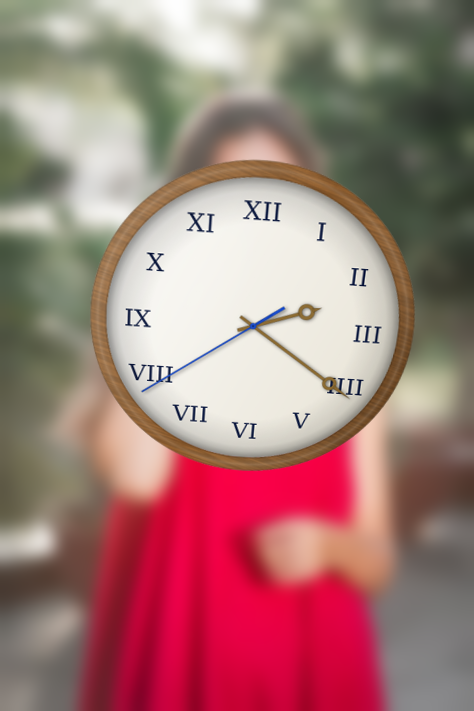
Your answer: **2:20:39**
